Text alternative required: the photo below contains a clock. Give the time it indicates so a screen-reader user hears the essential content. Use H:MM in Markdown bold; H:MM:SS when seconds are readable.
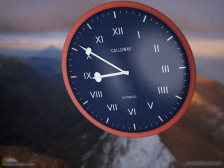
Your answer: **8:51**
